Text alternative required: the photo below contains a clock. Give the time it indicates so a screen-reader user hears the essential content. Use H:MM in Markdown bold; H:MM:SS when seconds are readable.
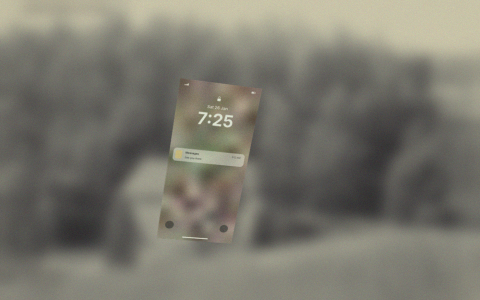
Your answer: **7:25**
